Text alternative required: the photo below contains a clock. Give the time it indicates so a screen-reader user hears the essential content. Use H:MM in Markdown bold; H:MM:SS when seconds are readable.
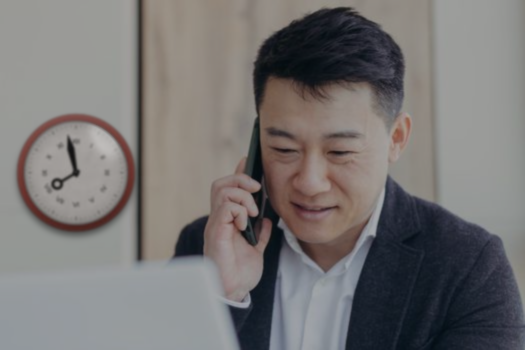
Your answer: **7:58**
